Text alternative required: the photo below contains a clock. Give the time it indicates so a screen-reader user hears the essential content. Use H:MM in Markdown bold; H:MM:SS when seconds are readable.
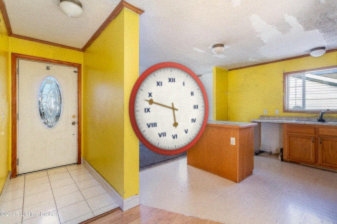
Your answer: **5:48**
